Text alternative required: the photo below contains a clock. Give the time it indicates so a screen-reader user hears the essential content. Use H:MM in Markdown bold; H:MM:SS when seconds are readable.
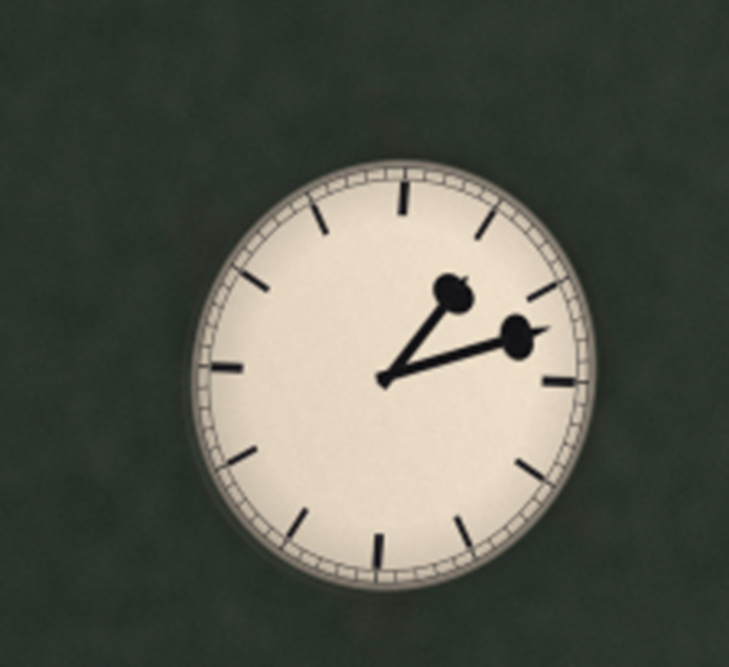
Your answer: **1:12**
